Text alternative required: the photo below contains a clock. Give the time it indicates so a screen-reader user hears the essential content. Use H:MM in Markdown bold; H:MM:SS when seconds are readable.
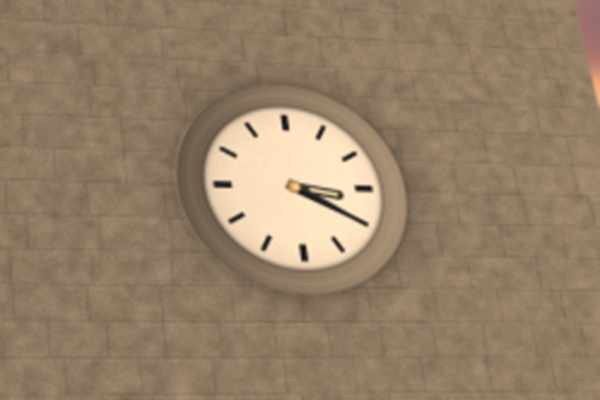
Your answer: **3:20**
